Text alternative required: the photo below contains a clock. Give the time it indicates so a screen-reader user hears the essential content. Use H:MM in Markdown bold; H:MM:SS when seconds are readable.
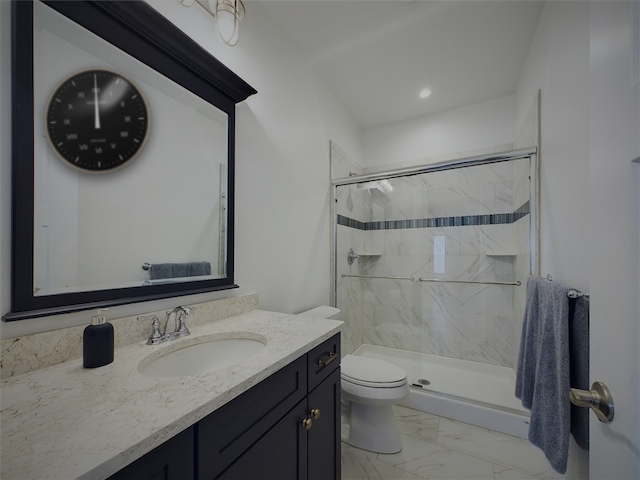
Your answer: **12:00**
